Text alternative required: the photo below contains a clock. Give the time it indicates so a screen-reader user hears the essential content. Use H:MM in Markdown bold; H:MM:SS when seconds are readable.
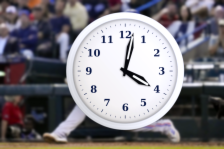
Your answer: **4:02**
